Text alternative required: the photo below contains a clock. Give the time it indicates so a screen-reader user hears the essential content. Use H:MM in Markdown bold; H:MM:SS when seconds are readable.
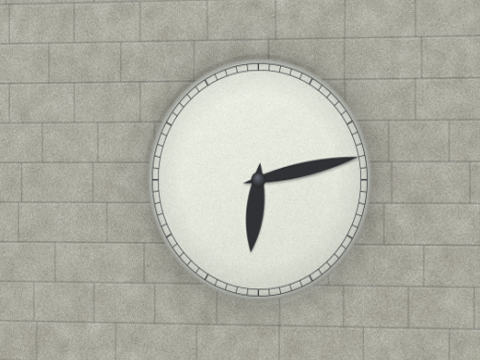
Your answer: **6:13**
